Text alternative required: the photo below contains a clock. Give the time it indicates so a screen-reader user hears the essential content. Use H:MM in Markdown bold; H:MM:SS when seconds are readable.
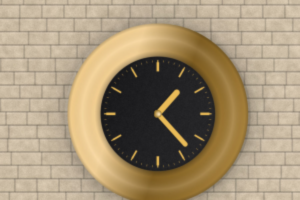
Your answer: **1:23**
